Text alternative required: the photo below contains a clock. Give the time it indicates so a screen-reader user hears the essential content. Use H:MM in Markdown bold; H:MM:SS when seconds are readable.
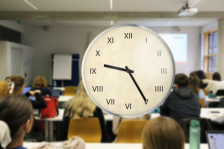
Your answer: **9:25**
